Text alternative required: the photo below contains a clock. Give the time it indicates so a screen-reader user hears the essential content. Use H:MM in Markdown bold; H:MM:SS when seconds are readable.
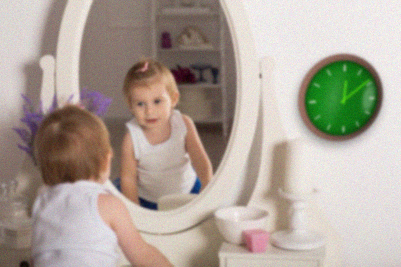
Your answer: **12:09**
